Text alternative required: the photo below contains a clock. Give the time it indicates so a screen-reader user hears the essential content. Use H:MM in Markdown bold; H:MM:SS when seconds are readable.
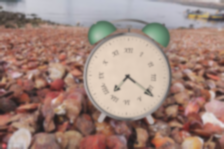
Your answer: **7:21**
